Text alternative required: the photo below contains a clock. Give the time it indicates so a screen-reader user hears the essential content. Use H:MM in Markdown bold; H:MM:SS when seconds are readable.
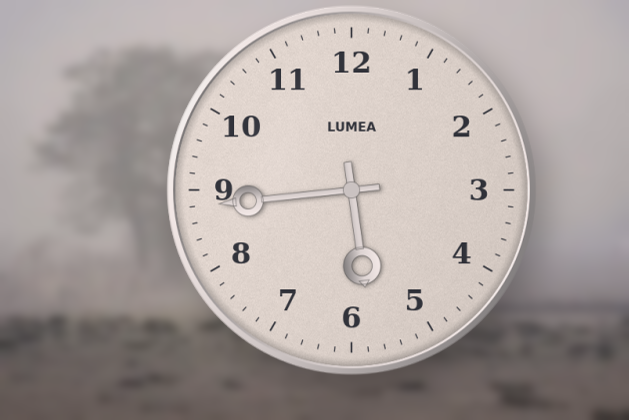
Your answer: **5:44**
